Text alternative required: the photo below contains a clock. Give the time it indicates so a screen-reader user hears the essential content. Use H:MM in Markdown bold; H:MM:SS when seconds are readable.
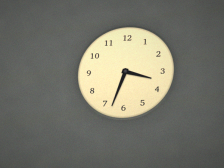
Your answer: **3:33**
